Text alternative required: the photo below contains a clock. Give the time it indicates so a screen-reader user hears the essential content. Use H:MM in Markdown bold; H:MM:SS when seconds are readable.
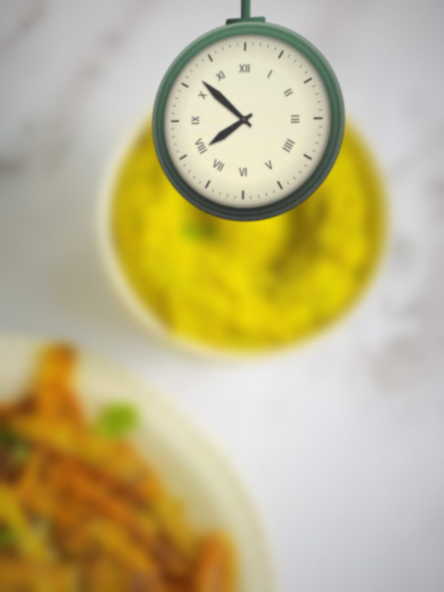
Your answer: **7:52**
